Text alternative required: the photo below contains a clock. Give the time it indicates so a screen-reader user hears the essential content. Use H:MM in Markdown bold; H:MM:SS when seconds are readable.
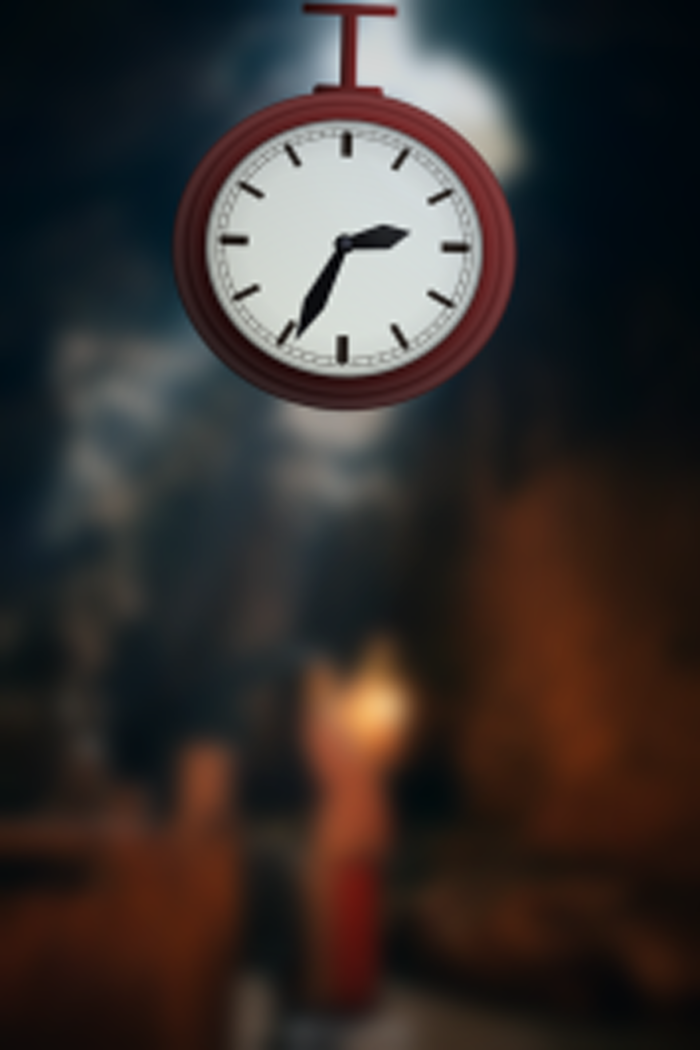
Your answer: **2:34**
